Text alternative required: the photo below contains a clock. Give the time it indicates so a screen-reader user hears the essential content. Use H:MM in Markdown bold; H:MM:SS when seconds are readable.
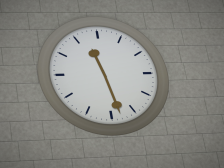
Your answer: **11:28**
